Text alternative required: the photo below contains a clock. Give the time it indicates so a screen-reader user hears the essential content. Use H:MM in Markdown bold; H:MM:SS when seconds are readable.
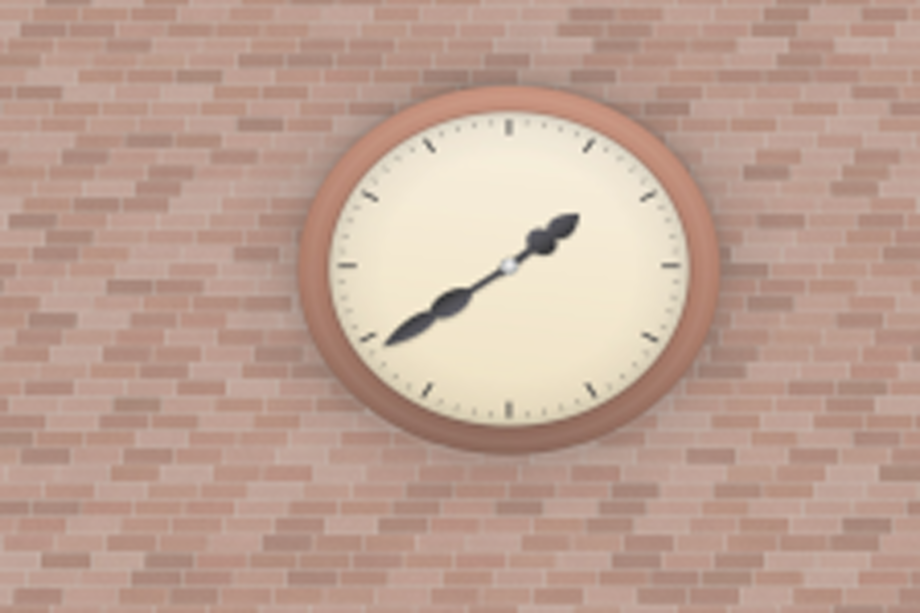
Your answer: **1:39**
